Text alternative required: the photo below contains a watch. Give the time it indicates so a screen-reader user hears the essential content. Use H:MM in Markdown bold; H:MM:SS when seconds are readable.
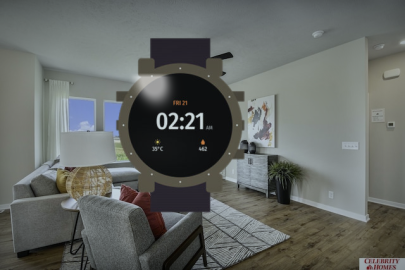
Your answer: **2:21**
